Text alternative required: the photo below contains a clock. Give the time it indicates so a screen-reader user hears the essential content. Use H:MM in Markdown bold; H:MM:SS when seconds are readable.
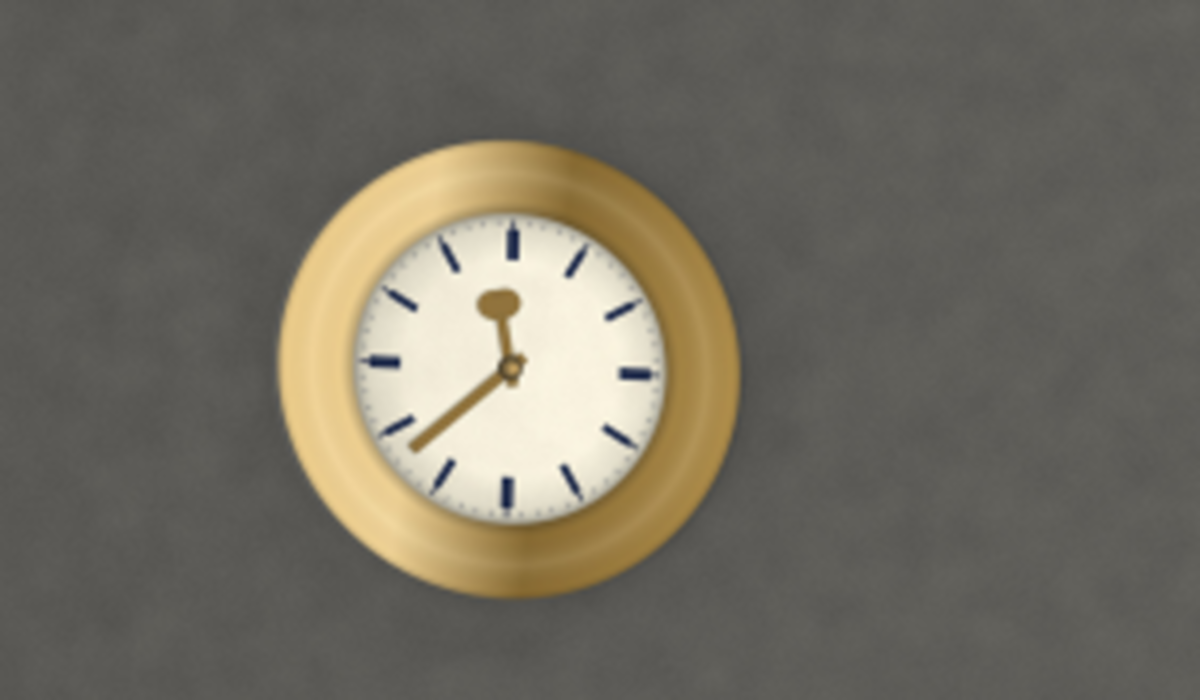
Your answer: **11:38**
